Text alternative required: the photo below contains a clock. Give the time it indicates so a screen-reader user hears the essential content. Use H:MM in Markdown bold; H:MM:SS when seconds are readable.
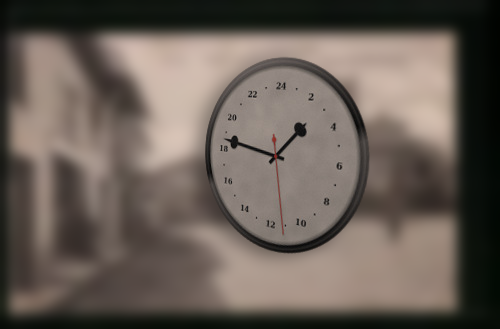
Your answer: **2:46:28**
